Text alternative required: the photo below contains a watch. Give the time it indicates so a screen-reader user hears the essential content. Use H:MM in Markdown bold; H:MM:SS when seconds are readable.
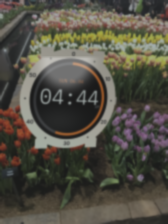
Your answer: **4:44**
